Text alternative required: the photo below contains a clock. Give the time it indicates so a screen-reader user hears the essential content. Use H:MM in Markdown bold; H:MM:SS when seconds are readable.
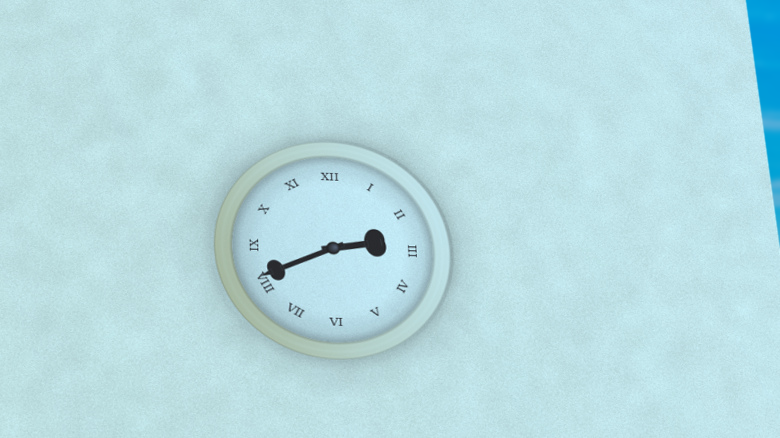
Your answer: **2:41**
